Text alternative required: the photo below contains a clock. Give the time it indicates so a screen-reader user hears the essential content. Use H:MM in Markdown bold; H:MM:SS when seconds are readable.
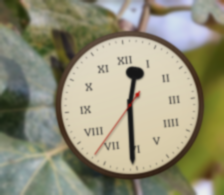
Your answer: **12:30:37**
